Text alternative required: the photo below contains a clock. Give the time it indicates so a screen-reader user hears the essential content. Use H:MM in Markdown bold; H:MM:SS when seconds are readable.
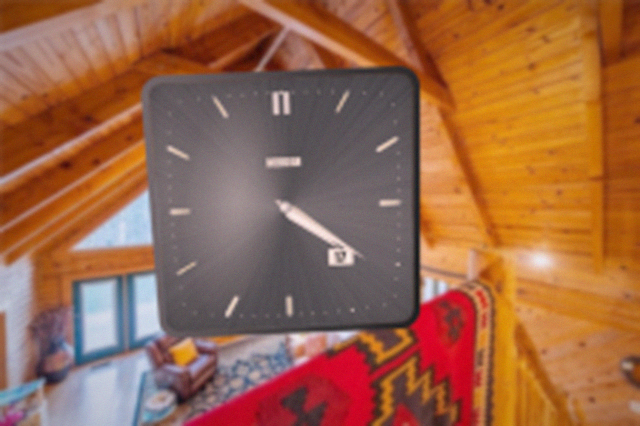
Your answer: **4:21**
